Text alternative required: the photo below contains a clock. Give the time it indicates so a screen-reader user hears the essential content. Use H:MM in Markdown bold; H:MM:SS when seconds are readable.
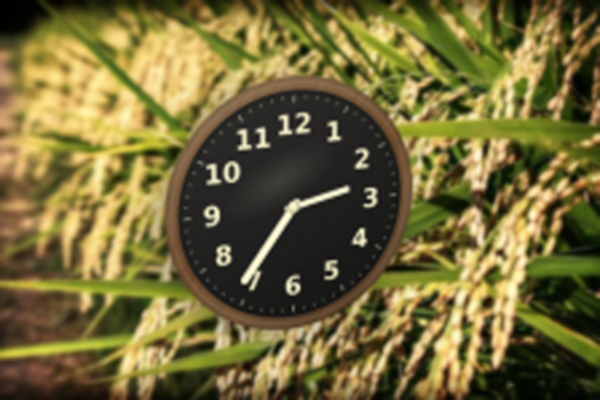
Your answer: **2:36**
